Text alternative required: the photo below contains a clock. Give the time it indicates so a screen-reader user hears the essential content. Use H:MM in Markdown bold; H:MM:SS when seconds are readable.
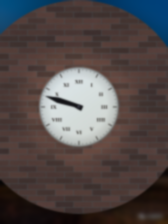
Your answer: **9:48**
